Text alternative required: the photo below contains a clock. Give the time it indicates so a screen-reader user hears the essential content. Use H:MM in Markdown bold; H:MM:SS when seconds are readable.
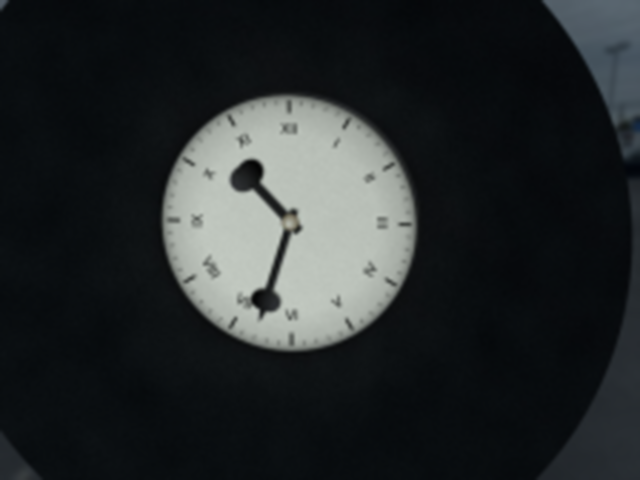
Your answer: **10:33**
